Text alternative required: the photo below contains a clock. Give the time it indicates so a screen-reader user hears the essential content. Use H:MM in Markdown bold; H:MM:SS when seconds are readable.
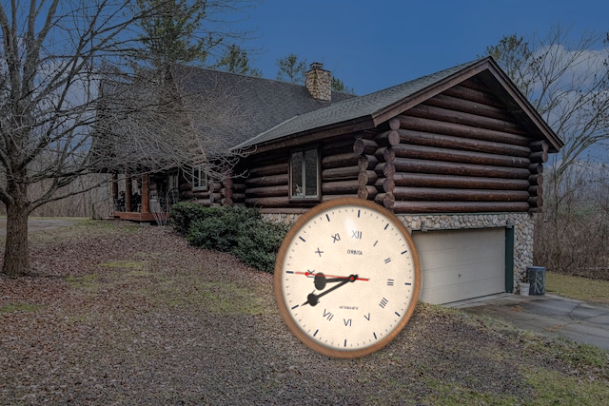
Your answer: **8:39:45**
